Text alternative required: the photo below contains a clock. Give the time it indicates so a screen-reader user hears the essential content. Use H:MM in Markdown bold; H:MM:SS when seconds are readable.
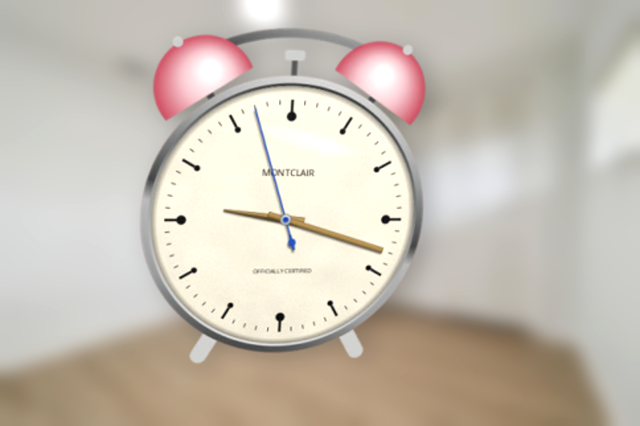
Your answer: **9:17:57**
